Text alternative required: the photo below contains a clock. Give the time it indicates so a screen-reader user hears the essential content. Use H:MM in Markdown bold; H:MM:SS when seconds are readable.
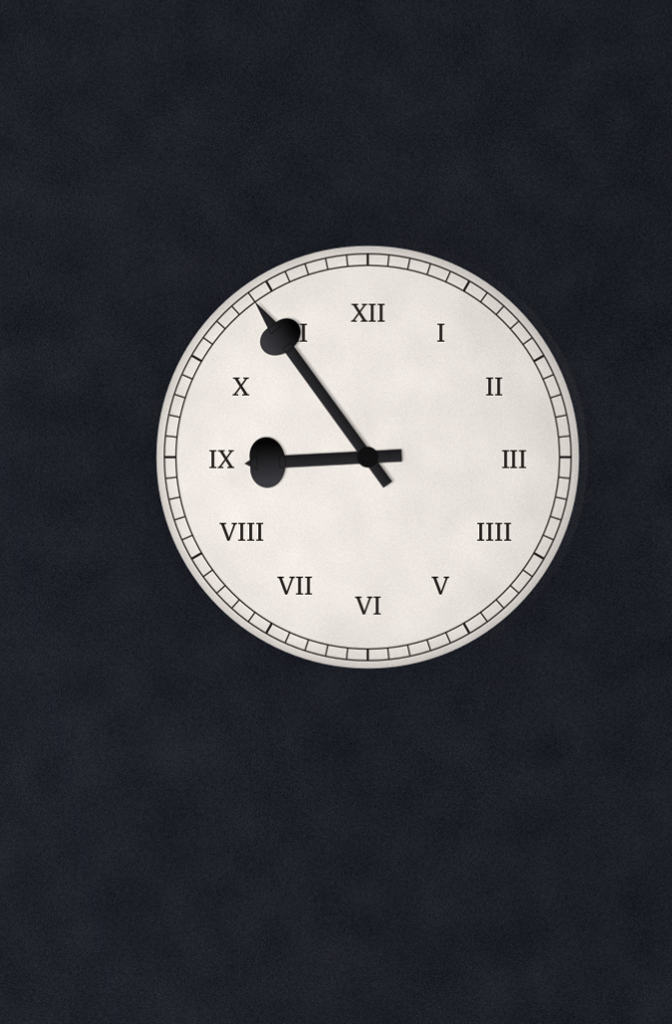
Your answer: **8:54**
